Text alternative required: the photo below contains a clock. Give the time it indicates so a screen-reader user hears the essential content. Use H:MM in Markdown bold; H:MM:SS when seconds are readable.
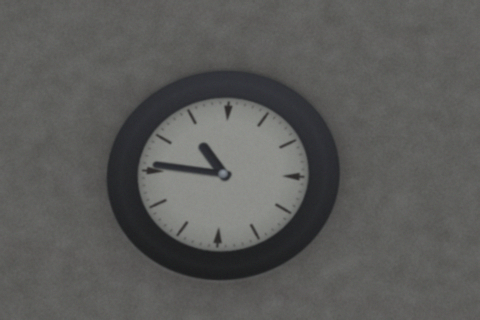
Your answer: **10:46**
